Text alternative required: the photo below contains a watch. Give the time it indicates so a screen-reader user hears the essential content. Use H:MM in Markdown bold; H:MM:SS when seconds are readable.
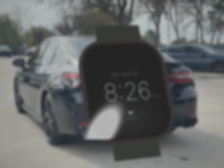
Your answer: **8:26**
